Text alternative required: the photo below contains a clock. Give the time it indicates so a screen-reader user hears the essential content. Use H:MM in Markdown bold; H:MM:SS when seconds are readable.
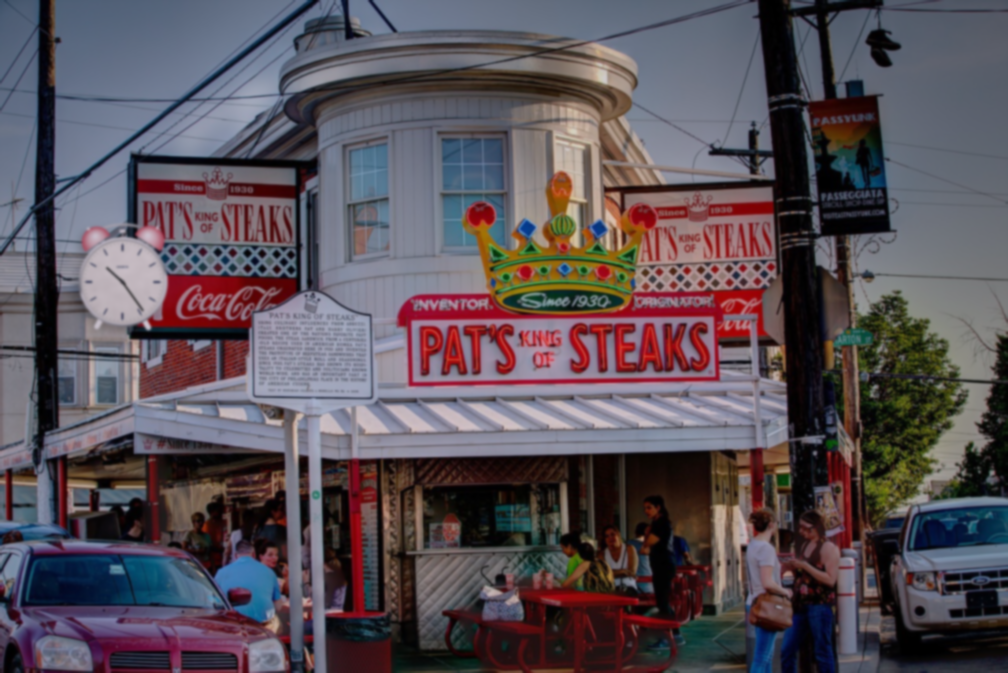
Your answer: **10:24**
